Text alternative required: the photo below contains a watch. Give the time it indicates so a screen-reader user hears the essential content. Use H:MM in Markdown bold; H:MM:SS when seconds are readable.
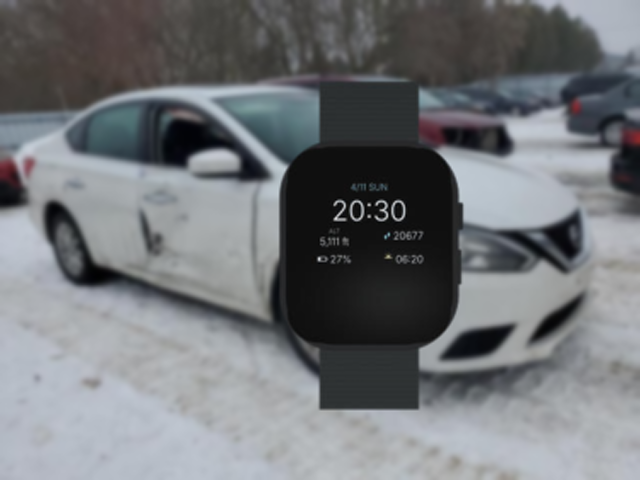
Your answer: **20:30**
